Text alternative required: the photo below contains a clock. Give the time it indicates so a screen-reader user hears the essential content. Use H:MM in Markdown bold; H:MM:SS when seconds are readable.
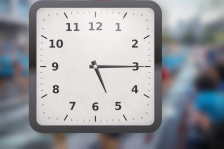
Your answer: **5:15**
